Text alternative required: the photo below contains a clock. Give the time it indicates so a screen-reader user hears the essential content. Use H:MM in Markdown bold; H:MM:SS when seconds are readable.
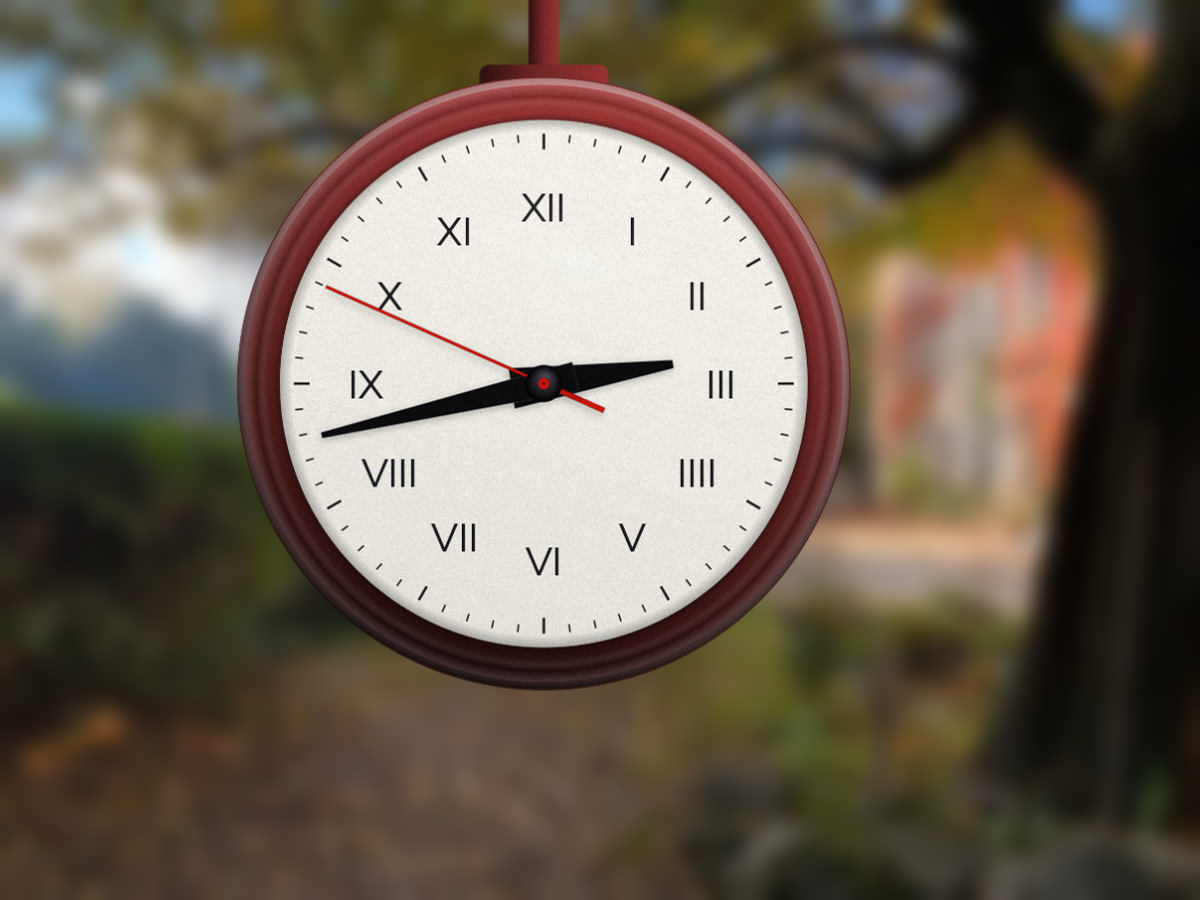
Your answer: **2:42:49**
